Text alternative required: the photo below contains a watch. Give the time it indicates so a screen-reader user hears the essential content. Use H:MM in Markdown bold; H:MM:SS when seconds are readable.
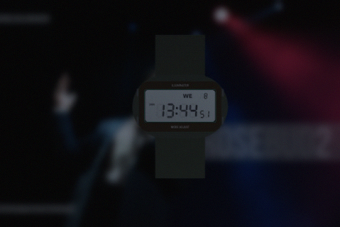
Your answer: **13:44:51**
